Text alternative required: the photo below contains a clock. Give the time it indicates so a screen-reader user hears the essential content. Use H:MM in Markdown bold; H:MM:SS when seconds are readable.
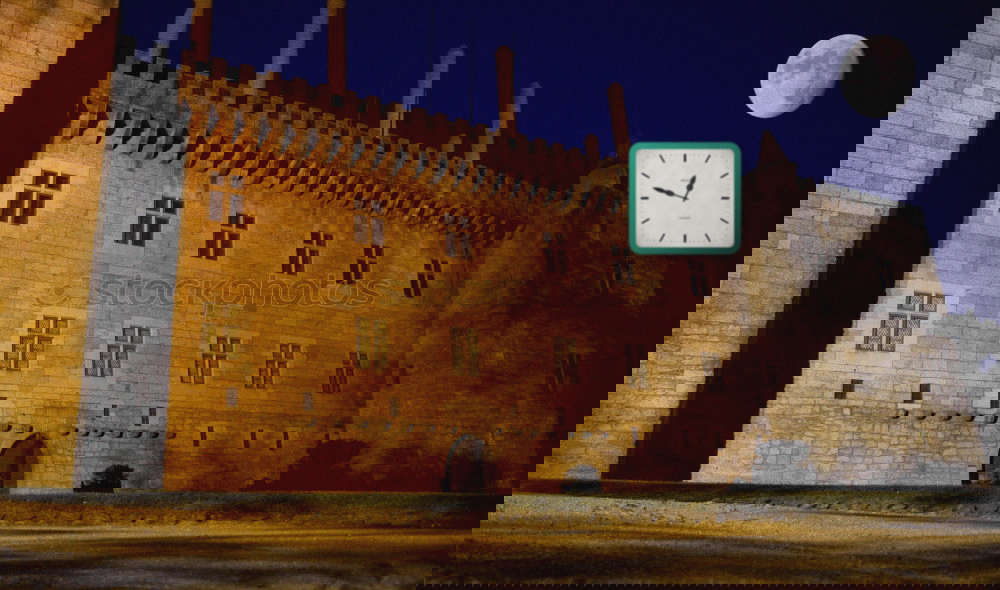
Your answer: **12:48**
